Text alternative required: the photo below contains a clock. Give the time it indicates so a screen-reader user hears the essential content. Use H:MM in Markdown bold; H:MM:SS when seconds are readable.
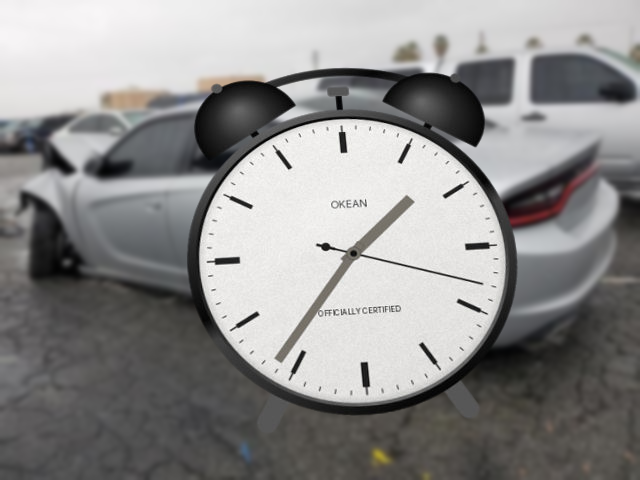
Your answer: **1:36:18**
